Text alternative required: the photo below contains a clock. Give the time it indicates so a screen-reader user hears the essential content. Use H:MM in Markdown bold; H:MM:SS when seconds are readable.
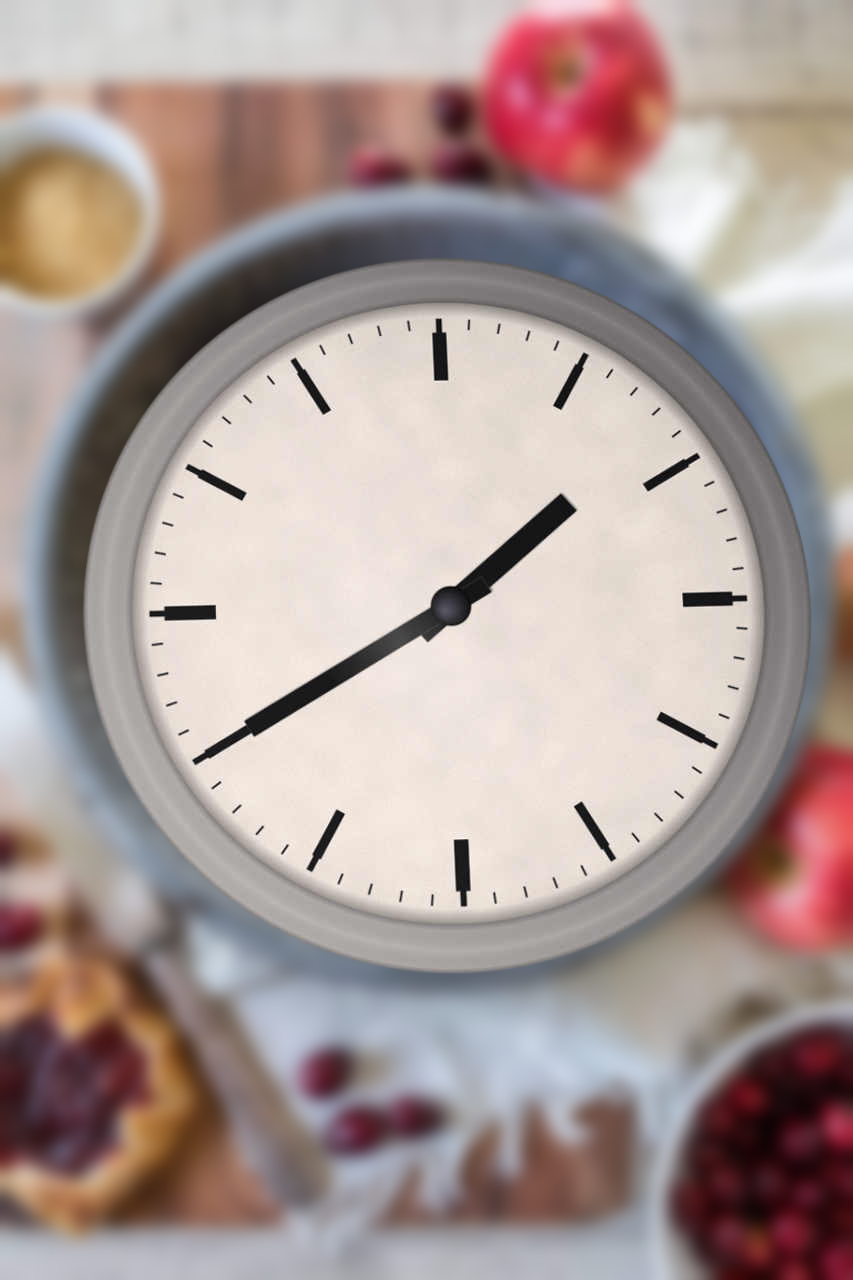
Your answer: **1:40**
